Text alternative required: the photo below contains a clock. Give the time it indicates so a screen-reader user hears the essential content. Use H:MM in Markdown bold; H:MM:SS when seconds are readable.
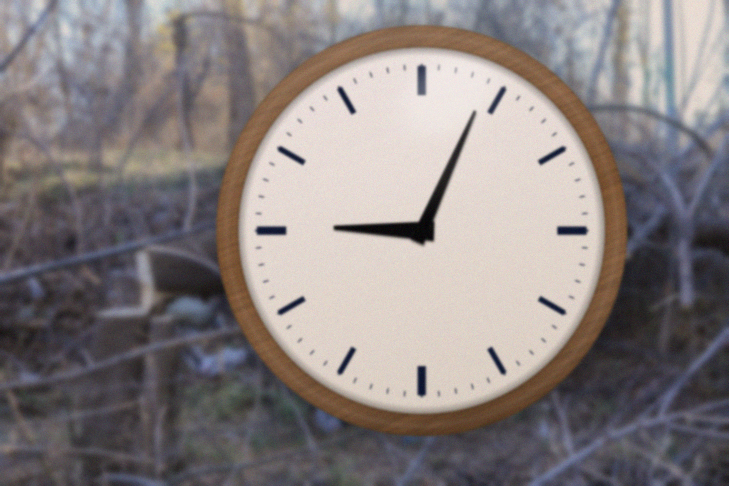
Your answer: **9:04**
